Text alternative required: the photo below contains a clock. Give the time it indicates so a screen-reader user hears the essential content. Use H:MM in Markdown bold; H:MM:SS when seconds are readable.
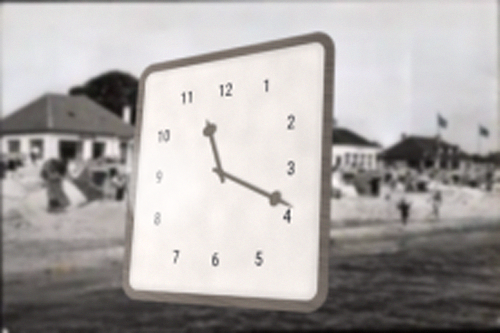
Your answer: **11:19**
